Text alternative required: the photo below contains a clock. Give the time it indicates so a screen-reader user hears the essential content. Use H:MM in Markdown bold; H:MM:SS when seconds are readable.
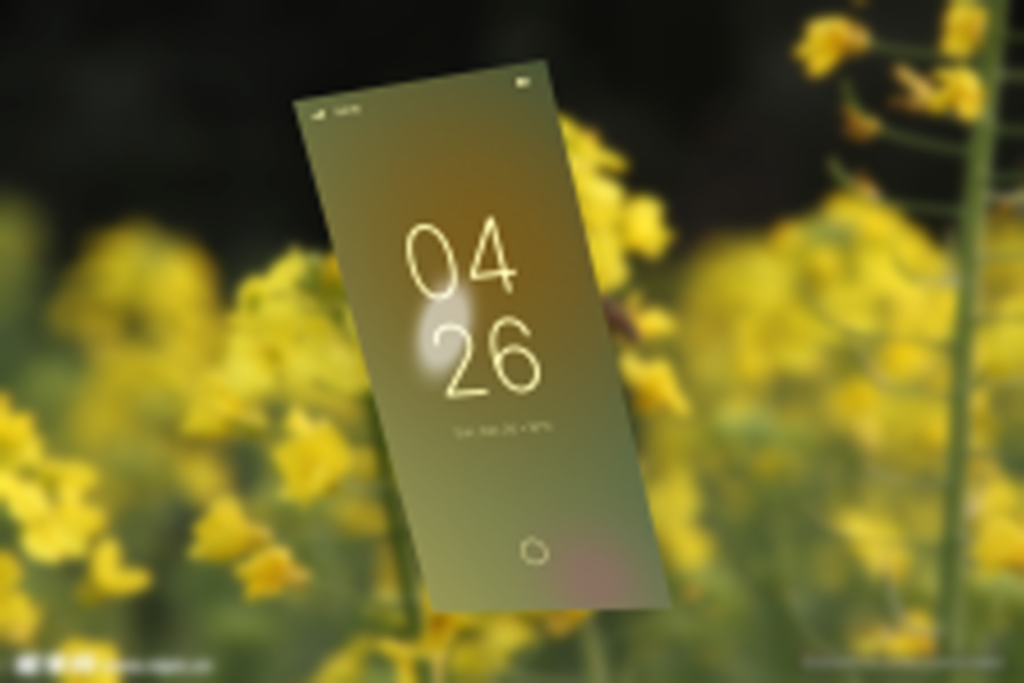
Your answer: **4:26**
